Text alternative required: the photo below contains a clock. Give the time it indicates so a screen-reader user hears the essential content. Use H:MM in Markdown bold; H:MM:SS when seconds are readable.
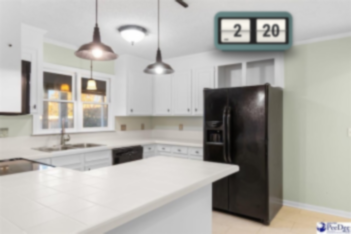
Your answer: **2:20**
